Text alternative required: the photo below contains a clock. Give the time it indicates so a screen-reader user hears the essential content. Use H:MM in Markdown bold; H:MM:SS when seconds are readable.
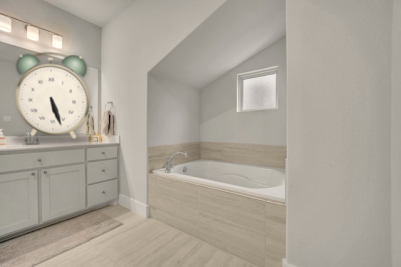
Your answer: **5:27**
